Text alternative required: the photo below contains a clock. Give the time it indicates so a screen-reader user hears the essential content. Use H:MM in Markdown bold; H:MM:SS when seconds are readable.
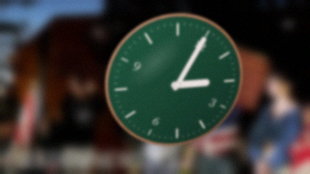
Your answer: **2:00**
